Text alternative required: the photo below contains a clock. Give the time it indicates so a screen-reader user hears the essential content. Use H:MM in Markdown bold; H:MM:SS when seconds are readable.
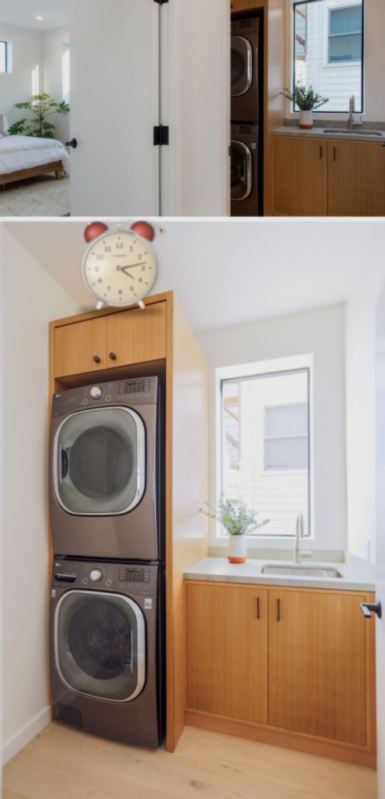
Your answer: **4:13**
